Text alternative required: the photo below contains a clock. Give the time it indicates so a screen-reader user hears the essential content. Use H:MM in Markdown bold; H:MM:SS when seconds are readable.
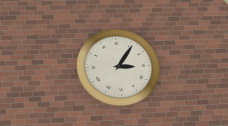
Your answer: **3:06**
